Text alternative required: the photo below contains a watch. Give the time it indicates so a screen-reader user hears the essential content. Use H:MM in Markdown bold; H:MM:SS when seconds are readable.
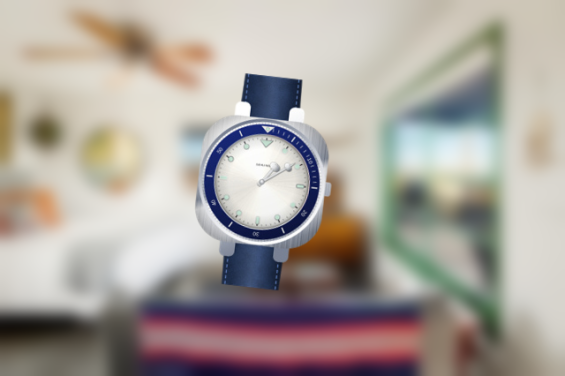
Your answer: **1:09**
